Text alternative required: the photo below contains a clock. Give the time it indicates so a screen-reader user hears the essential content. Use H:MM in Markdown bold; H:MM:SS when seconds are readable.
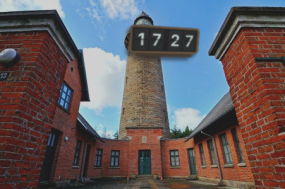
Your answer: **17:27**
